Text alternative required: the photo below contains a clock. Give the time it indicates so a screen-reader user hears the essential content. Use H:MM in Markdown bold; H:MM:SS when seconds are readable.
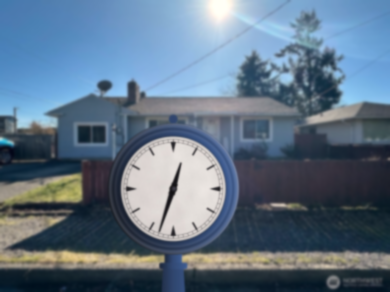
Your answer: **12:33**
